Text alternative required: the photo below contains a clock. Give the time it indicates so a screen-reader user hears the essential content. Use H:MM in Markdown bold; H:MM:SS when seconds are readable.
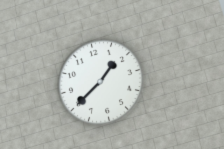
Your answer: **1:40**
